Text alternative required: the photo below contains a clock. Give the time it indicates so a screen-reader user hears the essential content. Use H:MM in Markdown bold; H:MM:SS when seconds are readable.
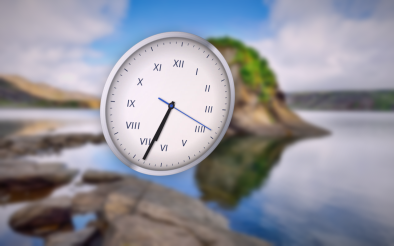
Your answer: **6:33:19**
